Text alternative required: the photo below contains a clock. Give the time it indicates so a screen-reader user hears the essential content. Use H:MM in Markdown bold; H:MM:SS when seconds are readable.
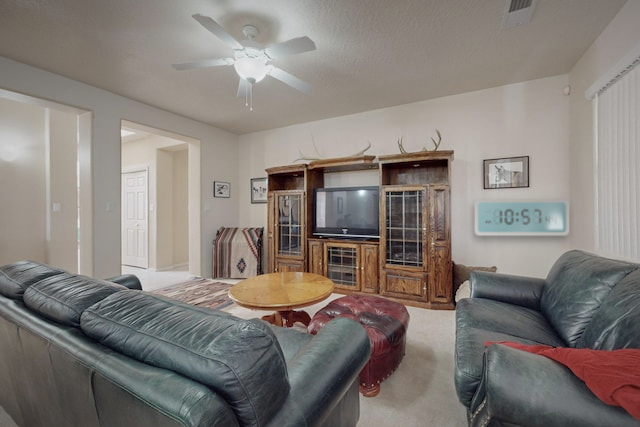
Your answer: **10:57**
